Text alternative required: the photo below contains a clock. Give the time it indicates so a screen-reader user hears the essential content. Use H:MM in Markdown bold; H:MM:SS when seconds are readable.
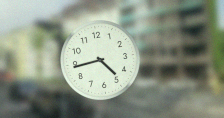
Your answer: **4:44**
